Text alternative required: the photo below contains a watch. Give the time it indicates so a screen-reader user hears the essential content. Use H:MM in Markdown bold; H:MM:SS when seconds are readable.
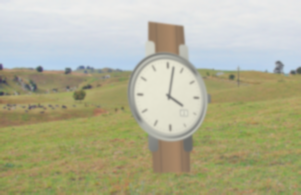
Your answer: **4:02**
